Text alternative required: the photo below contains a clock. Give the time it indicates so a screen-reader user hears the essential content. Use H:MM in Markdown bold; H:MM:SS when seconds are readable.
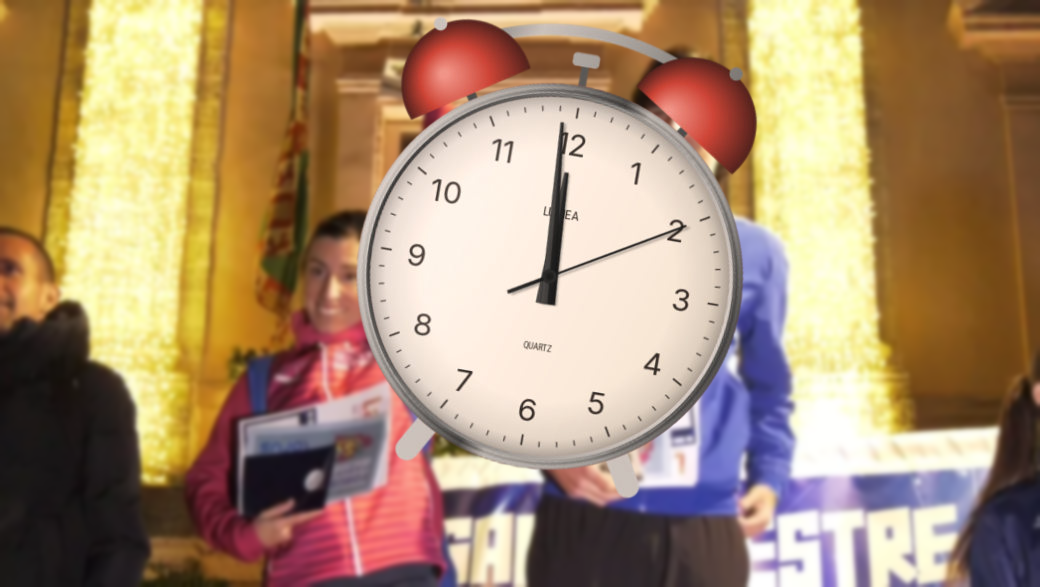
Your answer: **11:59:10**
